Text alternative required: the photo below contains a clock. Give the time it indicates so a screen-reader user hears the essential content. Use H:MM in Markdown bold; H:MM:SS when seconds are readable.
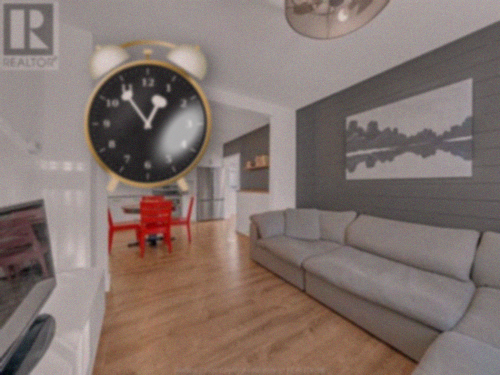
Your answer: **12:54**
